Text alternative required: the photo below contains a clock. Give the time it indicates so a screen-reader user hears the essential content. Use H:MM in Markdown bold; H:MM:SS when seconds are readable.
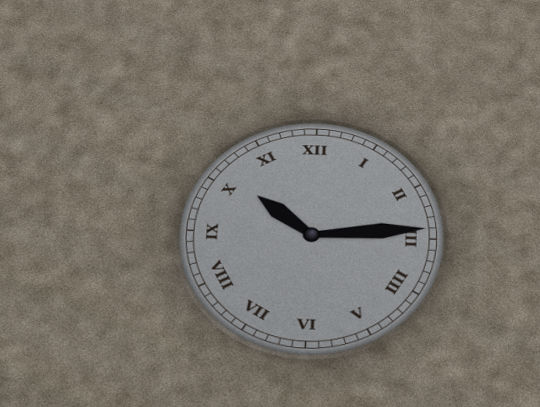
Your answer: **10:14**
